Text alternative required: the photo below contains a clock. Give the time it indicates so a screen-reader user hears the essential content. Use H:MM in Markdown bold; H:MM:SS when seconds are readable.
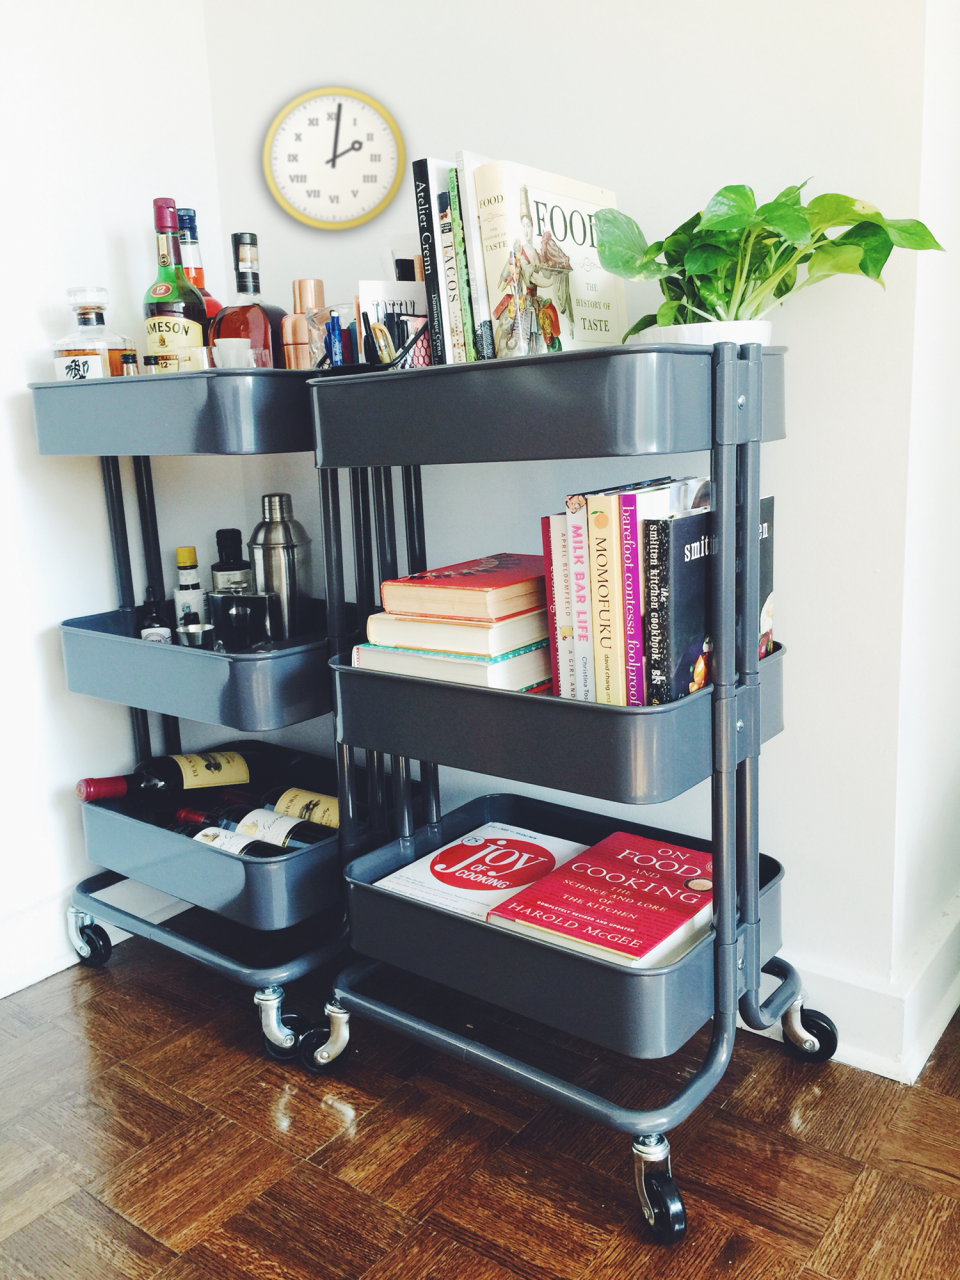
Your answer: **2:01**
